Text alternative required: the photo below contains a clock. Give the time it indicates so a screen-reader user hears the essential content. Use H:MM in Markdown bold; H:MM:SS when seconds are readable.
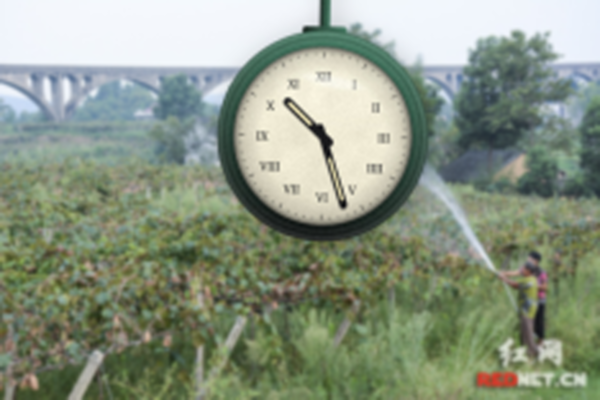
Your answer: **10:27**
